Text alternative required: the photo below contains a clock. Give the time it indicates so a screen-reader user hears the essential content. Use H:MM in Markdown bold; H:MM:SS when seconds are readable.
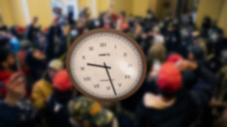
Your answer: **9:28**
